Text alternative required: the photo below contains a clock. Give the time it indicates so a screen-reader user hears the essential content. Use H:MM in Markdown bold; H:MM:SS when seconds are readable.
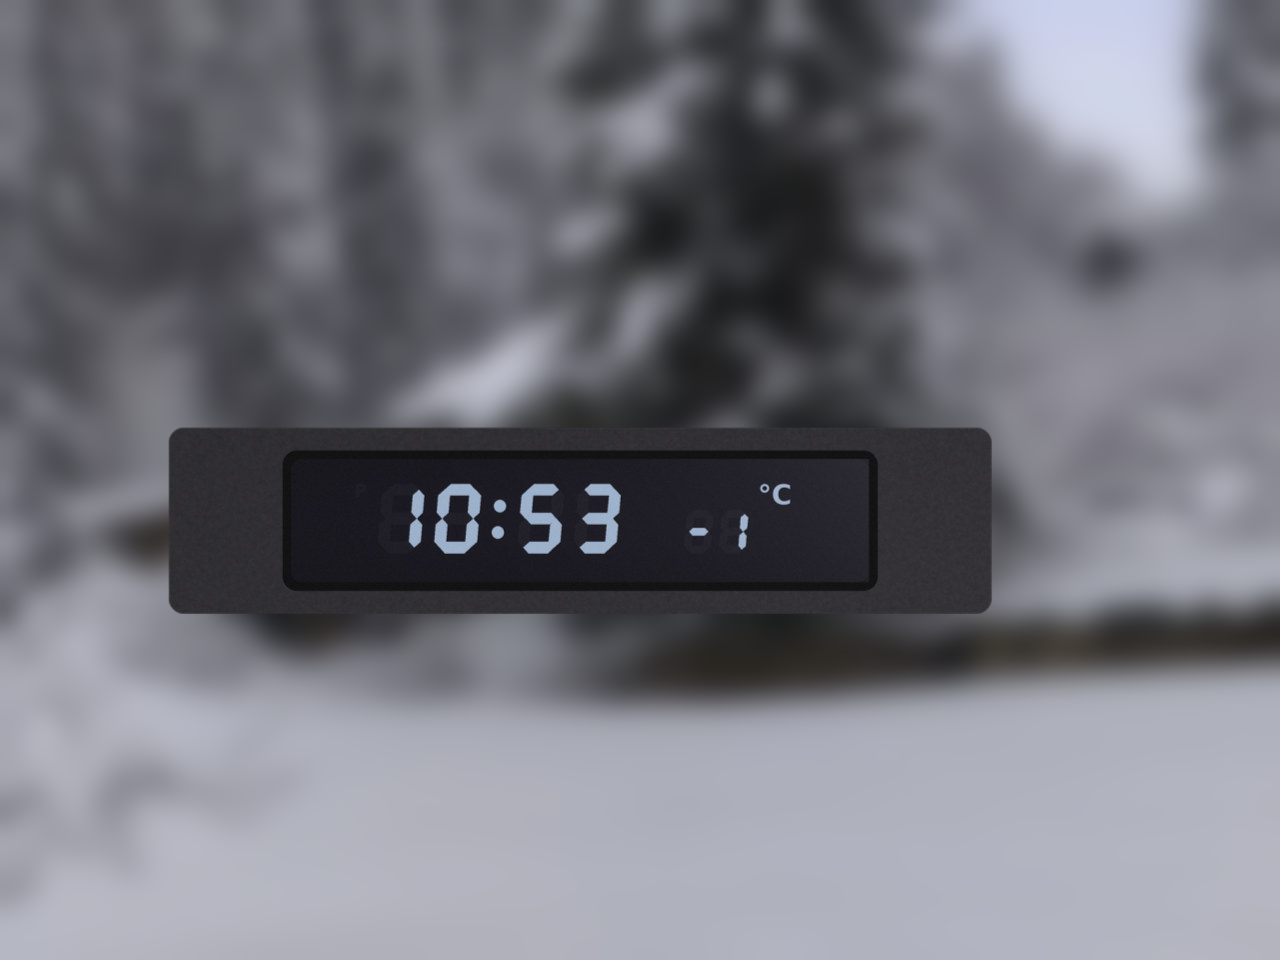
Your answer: **10:53**
